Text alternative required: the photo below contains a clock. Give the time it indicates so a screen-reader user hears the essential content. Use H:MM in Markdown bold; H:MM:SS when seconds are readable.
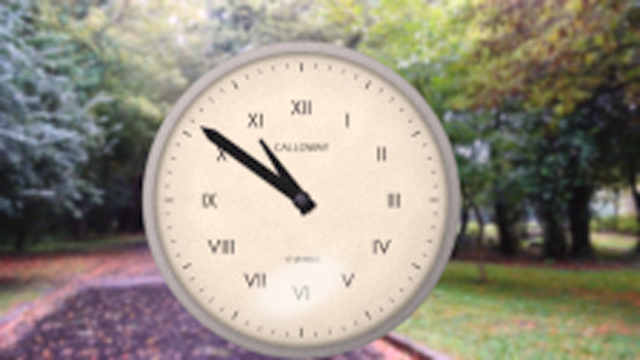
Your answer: **10:51**
